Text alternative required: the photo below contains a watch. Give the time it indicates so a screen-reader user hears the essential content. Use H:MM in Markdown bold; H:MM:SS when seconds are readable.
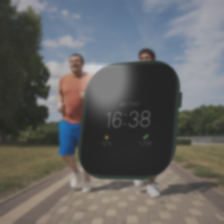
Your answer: **16:38**
